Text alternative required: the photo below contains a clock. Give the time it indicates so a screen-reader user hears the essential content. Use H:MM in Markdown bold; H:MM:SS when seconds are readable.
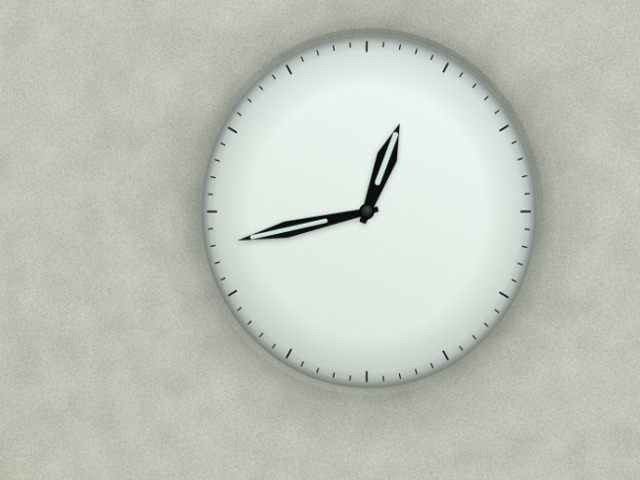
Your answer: **12:43**
